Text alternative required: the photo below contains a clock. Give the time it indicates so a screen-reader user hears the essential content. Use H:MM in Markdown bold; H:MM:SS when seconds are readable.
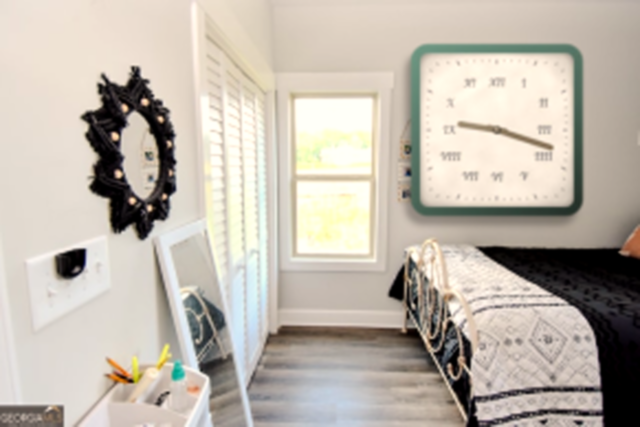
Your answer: **9:18**
